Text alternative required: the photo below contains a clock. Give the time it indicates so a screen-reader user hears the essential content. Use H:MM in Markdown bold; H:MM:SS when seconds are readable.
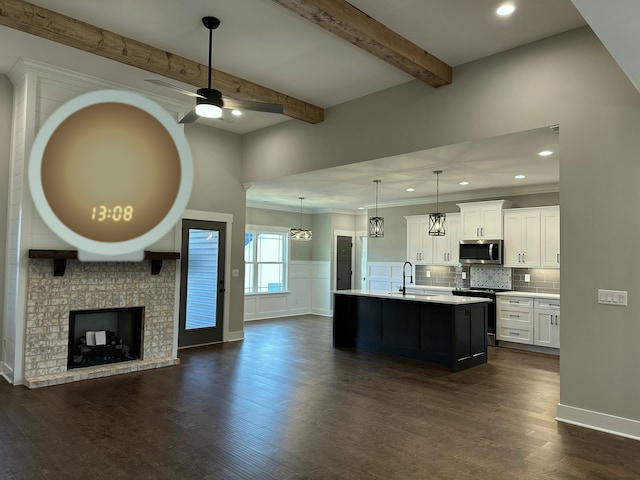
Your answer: **13:08**
